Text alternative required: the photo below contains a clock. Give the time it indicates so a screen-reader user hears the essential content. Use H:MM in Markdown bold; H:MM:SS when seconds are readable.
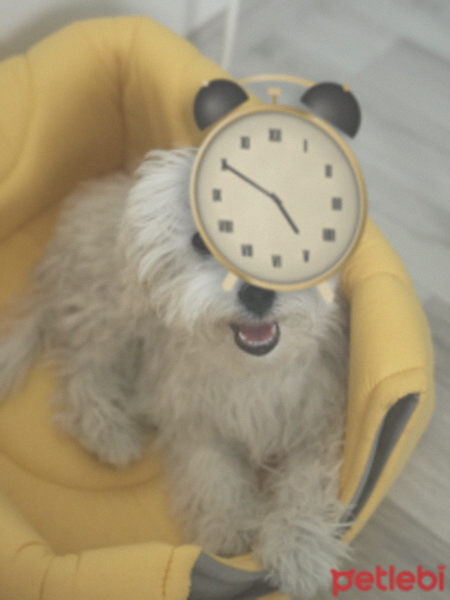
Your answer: **4:50**
